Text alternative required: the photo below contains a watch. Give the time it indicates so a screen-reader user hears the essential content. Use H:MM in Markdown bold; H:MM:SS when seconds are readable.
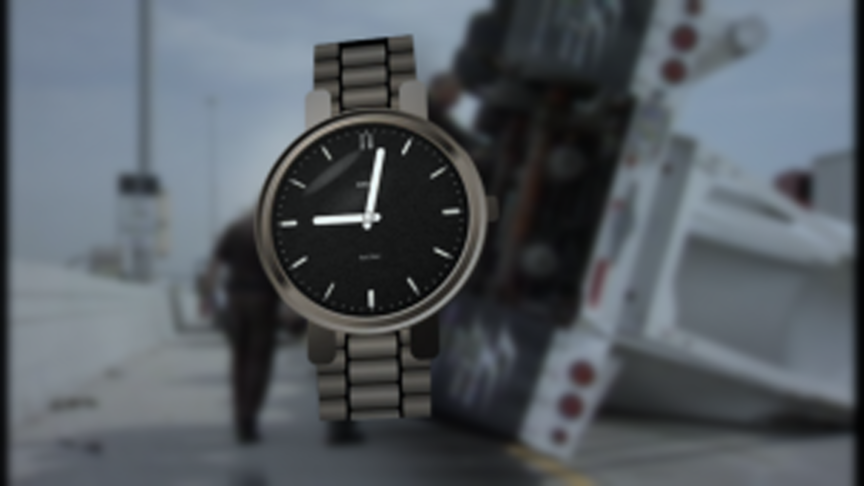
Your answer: **9:02**
